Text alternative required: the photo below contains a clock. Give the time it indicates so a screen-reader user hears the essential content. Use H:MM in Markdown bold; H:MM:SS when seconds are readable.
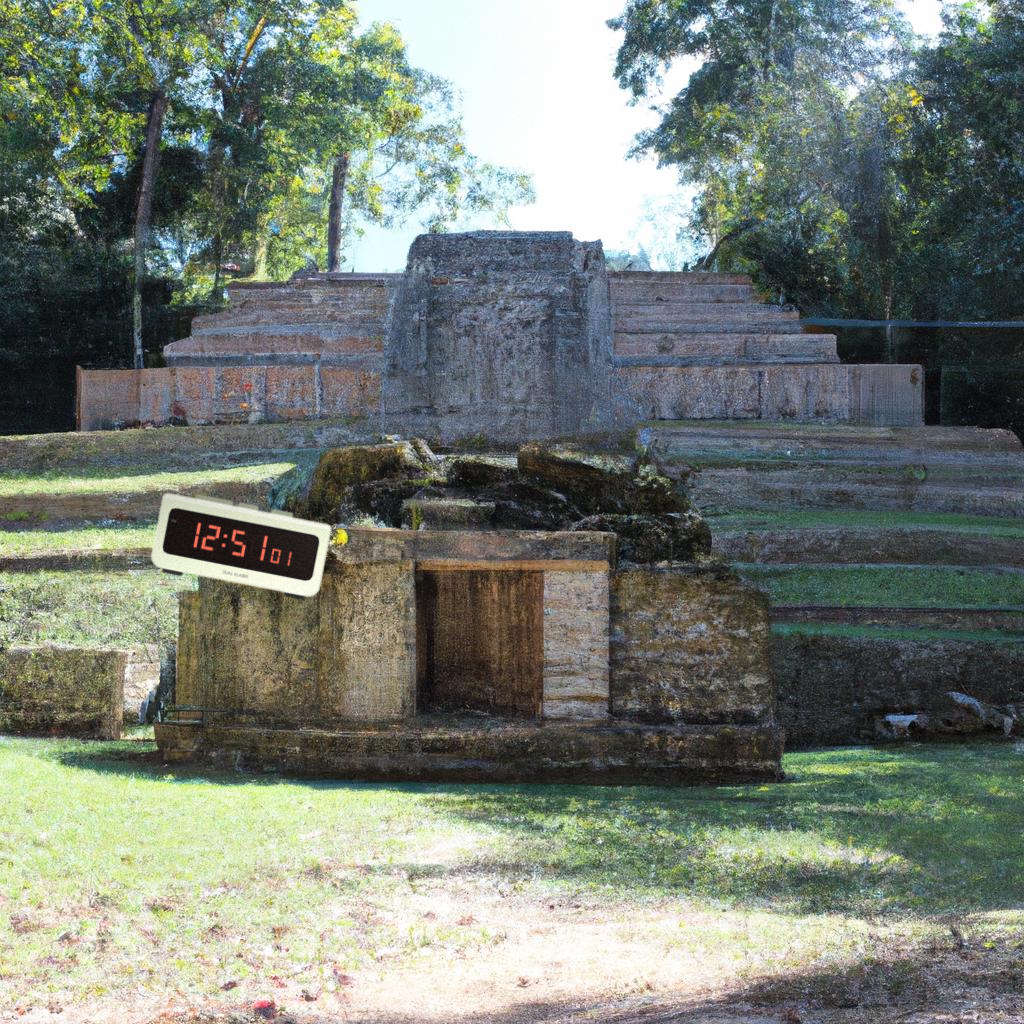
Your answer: **12:51:01**
